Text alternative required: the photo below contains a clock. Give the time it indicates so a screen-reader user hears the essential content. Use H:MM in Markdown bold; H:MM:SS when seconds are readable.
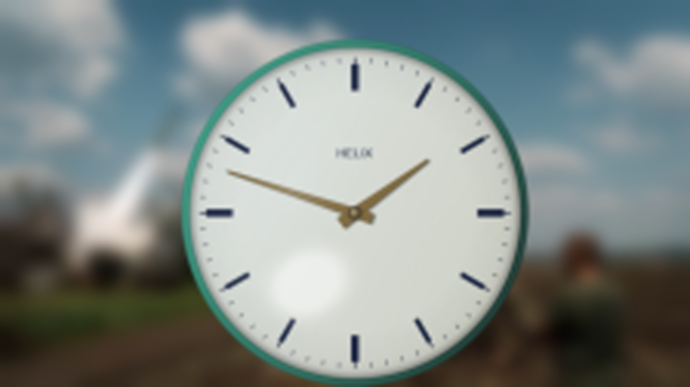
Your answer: **1:48**
